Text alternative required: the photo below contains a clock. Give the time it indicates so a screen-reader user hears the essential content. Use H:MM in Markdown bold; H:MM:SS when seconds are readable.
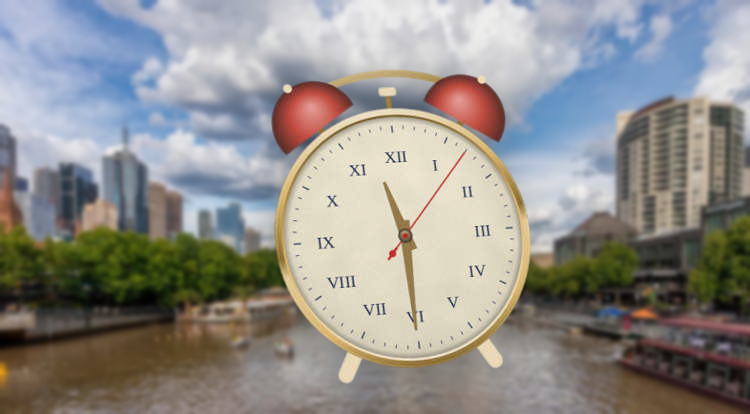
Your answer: **11:30:07**
